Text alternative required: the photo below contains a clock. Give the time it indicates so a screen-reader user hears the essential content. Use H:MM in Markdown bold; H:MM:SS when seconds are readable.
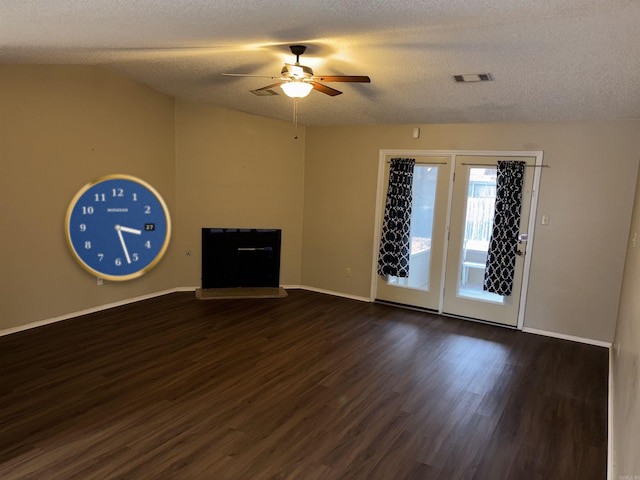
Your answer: **3:27**
